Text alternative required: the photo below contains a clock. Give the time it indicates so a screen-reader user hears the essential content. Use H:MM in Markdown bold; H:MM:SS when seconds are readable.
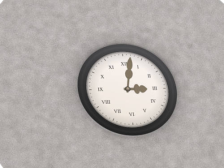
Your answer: **3:02**
